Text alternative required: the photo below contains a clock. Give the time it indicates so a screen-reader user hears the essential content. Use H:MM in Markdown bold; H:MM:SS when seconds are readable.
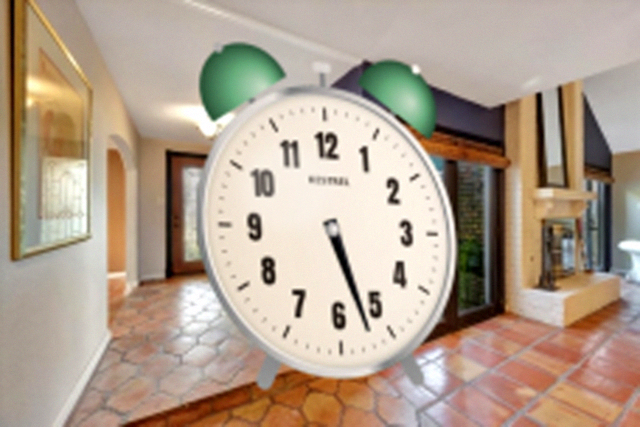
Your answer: **5:27**
